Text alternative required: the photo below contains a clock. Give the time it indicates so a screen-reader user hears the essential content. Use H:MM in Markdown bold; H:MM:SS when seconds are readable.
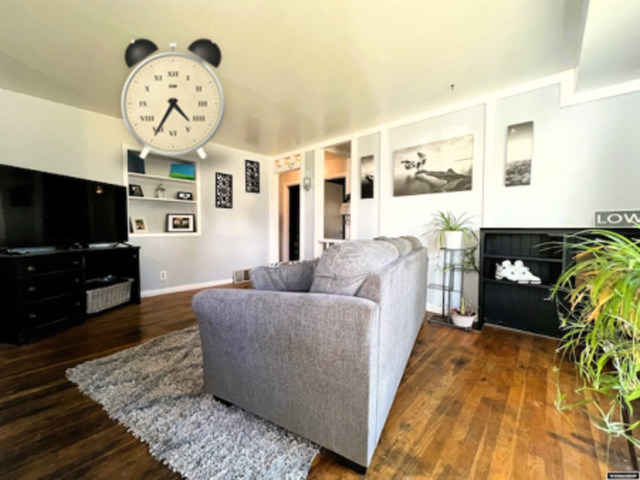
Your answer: **4:35**
